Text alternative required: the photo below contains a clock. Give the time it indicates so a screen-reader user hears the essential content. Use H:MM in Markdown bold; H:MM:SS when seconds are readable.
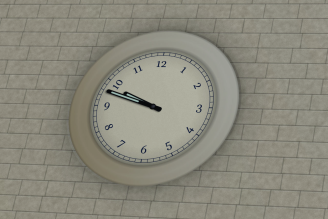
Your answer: **9:48**
